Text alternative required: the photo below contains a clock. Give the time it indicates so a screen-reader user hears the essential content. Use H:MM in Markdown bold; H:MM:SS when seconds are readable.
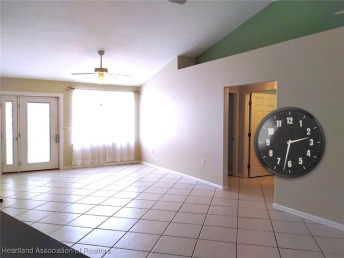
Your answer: **2:32**
